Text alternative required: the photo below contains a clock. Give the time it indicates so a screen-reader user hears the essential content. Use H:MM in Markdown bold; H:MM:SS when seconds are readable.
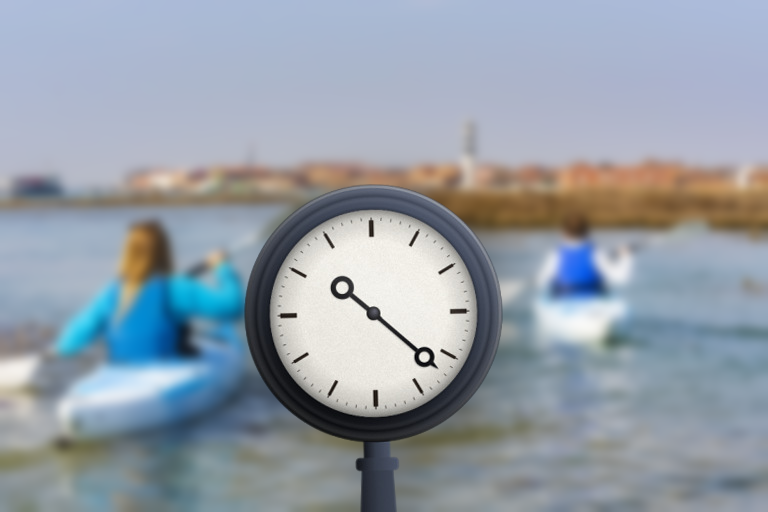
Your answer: **10:22**
